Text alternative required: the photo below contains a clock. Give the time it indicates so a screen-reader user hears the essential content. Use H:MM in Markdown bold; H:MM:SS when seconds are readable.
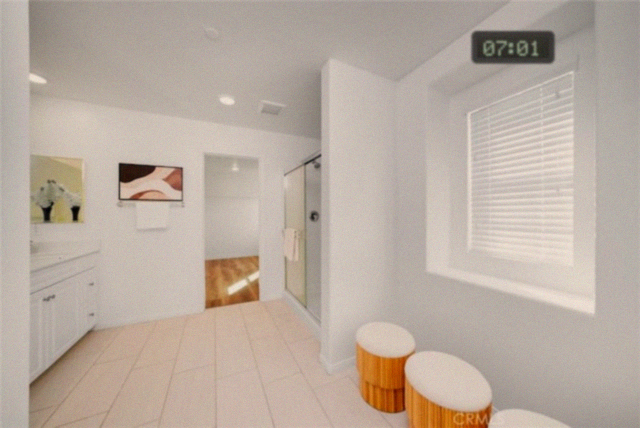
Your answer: **7:01**
